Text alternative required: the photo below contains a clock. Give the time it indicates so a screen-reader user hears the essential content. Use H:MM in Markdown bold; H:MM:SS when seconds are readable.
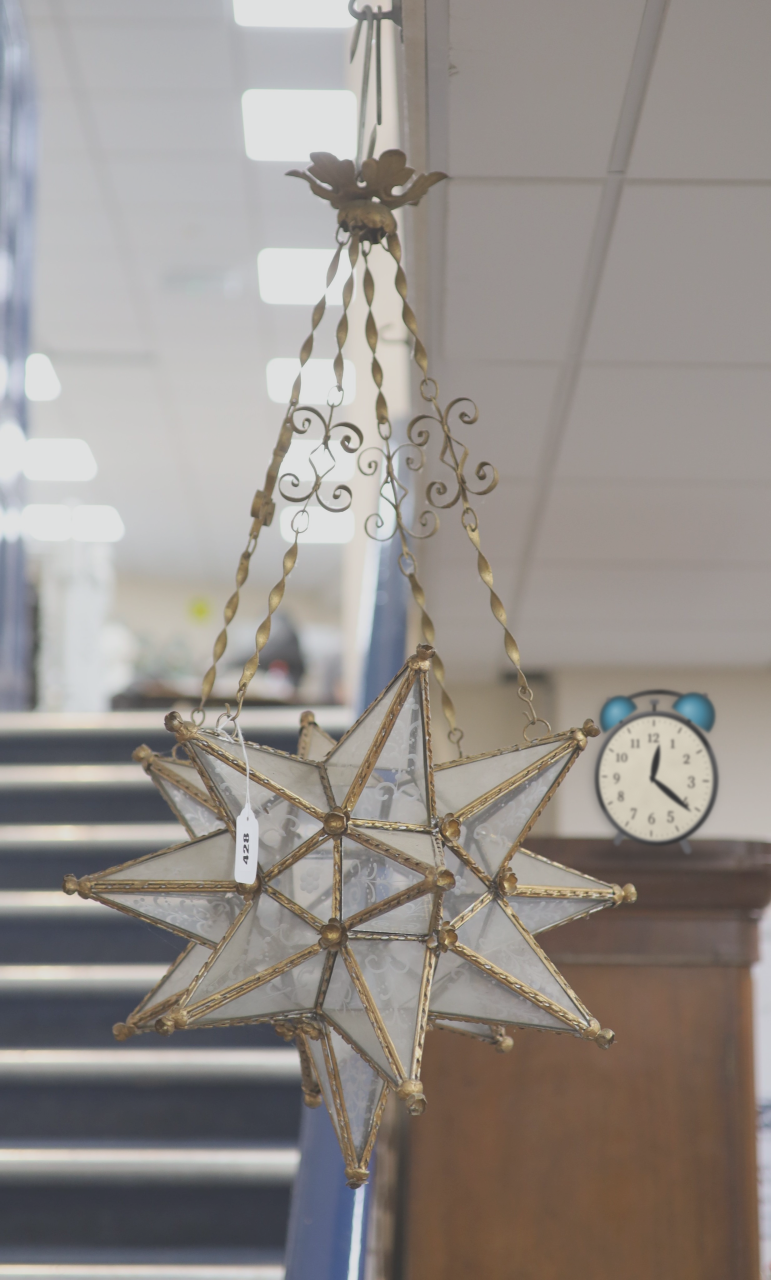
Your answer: **12:21**
